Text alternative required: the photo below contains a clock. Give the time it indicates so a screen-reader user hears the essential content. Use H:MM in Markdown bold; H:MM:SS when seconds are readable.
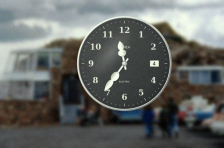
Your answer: **11:36**
